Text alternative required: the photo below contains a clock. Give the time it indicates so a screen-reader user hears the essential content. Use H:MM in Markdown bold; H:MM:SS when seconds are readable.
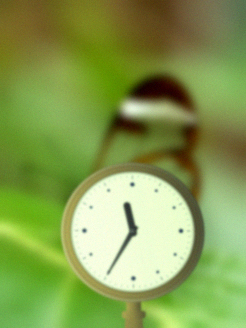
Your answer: **11:35**
